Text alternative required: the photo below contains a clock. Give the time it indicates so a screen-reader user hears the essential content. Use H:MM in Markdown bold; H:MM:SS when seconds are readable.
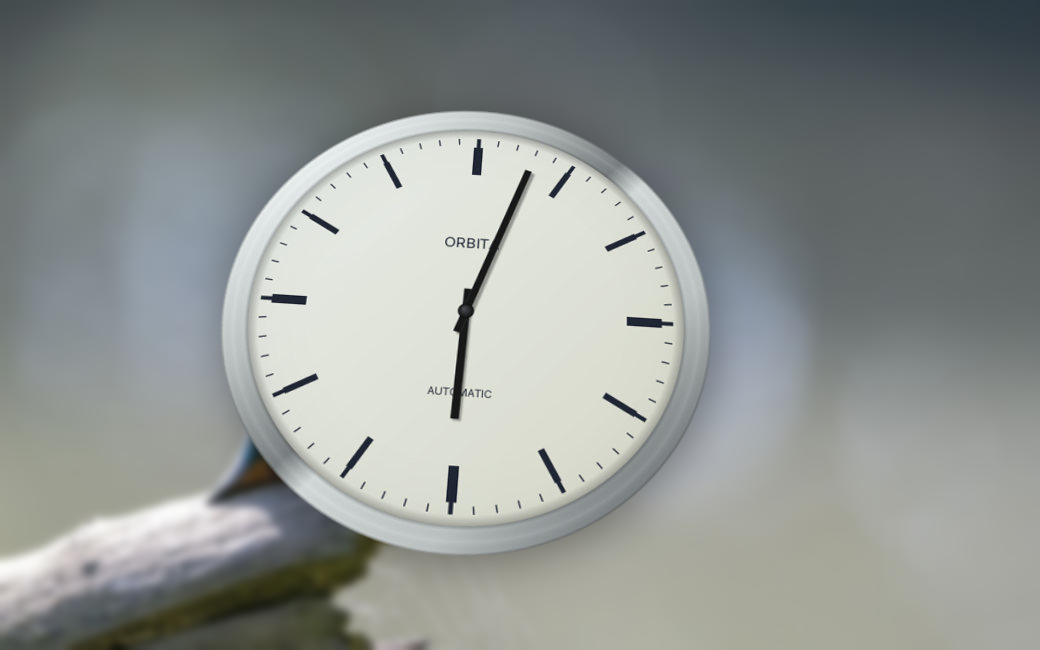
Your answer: **6:03**
